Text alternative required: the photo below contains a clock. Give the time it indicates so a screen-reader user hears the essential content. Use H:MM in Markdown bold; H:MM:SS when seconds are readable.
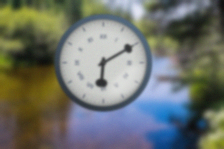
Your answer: **6:10**
